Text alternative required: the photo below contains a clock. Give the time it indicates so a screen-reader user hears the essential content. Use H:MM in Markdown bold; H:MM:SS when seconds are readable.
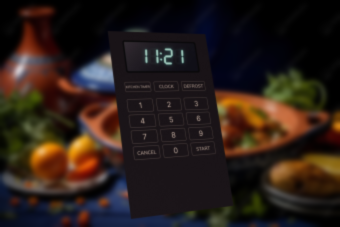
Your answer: **11:21**
